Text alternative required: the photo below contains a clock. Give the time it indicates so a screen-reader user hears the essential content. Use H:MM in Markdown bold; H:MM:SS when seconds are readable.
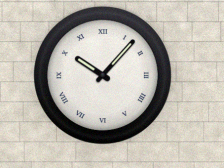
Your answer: **10:07**
